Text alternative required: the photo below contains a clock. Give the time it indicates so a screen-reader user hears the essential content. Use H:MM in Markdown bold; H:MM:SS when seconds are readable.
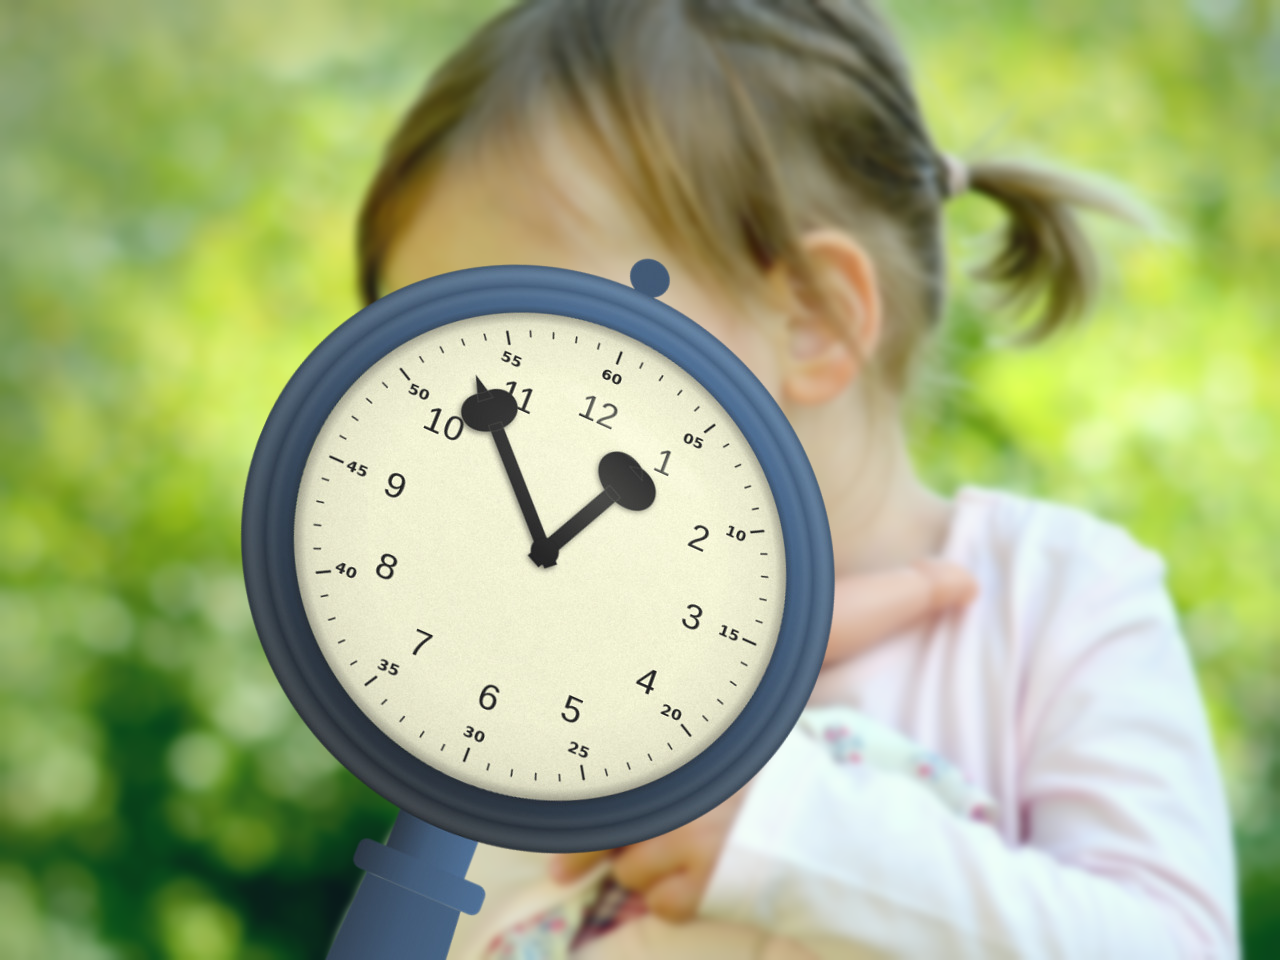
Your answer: **12:53**
